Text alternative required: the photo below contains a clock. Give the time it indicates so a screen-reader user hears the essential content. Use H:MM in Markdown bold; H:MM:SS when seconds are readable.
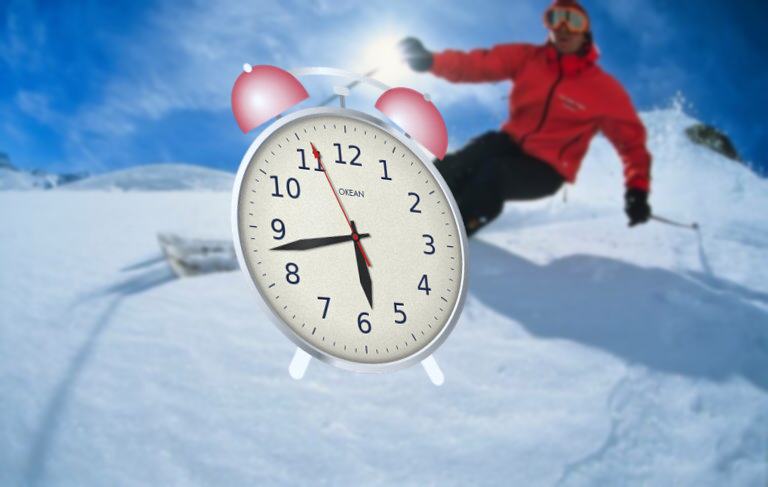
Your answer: **5:42:56**
